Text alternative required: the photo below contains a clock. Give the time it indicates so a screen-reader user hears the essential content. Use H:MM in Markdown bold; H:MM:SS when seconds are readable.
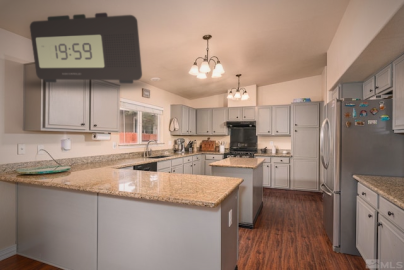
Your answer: **19:59**
